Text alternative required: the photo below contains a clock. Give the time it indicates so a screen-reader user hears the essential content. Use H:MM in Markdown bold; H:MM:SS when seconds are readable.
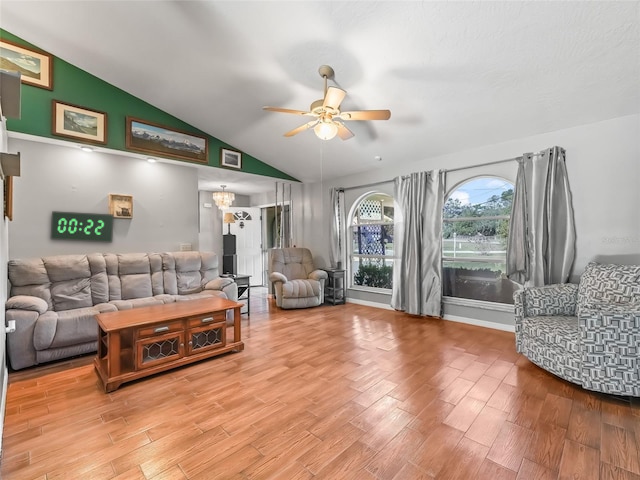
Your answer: **0:22**
